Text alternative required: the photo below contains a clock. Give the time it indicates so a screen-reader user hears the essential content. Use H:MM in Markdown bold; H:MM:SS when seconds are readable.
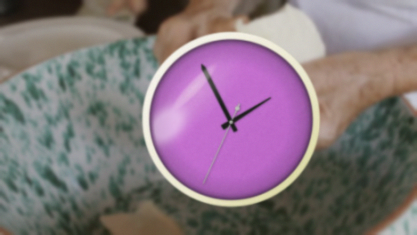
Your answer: **1:55:34**
